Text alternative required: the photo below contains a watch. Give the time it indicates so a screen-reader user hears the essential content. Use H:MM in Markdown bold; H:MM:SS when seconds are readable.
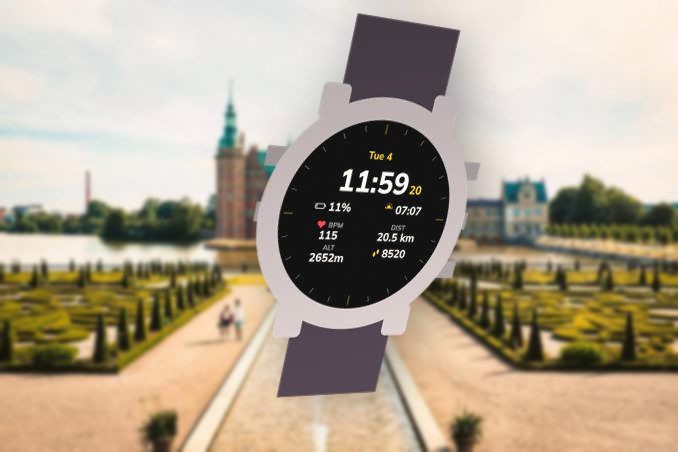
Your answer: **11:59:20**
